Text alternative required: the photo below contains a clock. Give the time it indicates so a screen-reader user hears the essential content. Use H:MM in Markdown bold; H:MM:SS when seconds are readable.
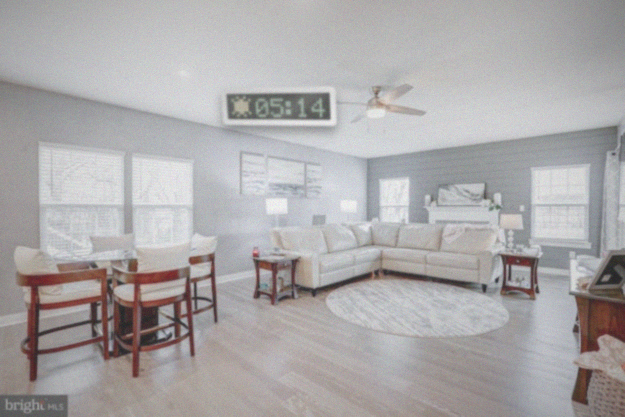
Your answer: **5:14**
